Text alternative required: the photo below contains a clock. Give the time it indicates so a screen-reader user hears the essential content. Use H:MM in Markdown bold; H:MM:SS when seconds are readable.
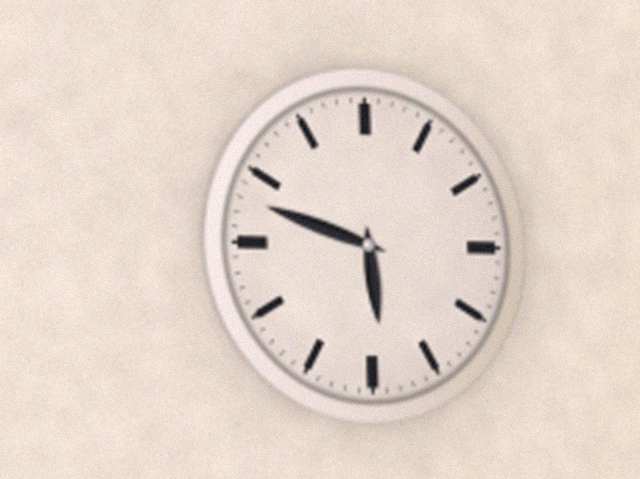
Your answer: **5:48**
